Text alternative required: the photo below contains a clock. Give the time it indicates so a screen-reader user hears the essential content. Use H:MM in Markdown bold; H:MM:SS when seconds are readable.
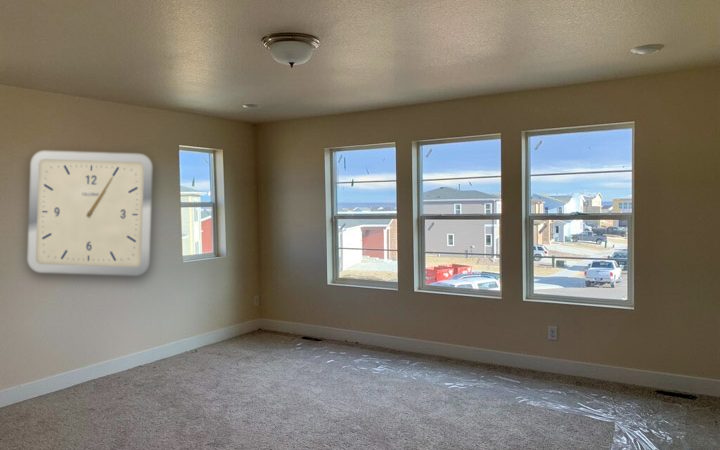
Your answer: **1:05**
